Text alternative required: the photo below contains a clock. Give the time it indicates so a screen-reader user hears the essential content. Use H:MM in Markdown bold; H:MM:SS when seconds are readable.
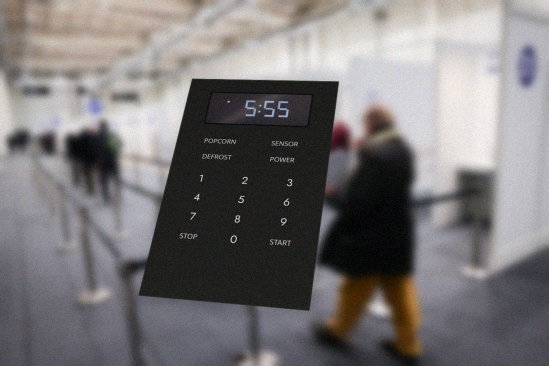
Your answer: **5:55**
